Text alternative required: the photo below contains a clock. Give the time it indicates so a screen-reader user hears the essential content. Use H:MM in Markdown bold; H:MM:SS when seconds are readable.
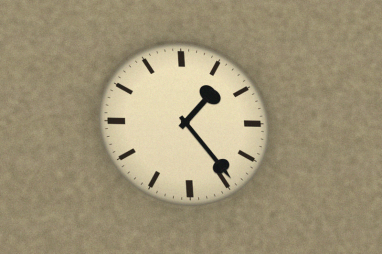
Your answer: **1:24**
